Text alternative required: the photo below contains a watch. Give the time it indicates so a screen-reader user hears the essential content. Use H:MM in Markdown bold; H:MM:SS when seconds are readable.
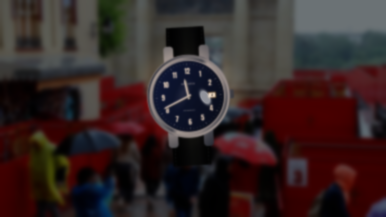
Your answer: **11:41**
